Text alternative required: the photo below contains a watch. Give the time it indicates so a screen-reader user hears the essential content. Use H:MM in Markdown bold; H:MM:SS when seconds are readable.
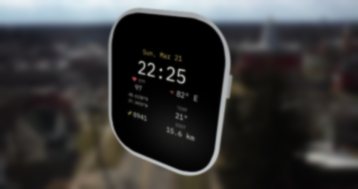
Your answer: **22:25**
